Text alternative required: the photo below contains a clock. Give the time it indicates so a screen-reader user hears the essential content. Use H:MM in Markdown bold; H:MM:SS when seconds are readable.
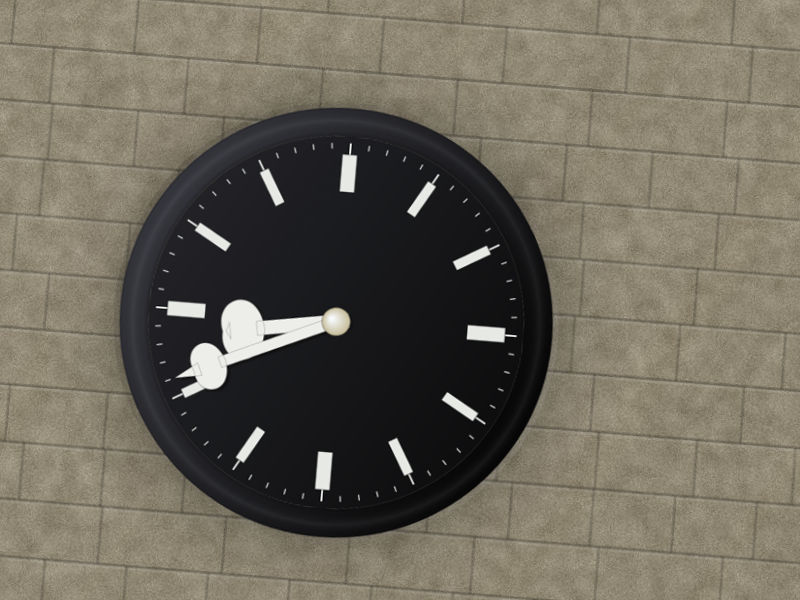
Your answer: **8:41**
